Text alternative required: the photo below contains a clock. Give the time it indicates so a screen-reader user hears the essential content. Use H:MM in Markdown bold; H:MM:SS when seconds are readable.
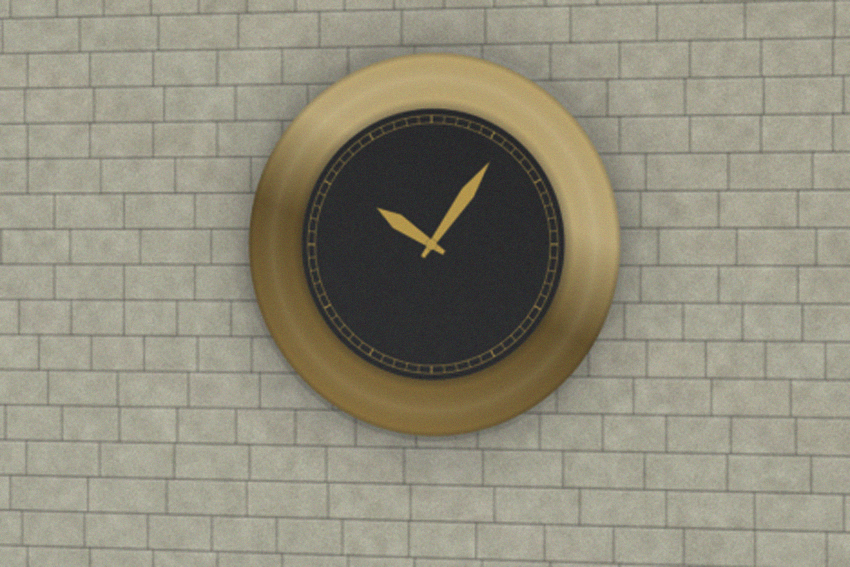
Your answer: **10:06**
